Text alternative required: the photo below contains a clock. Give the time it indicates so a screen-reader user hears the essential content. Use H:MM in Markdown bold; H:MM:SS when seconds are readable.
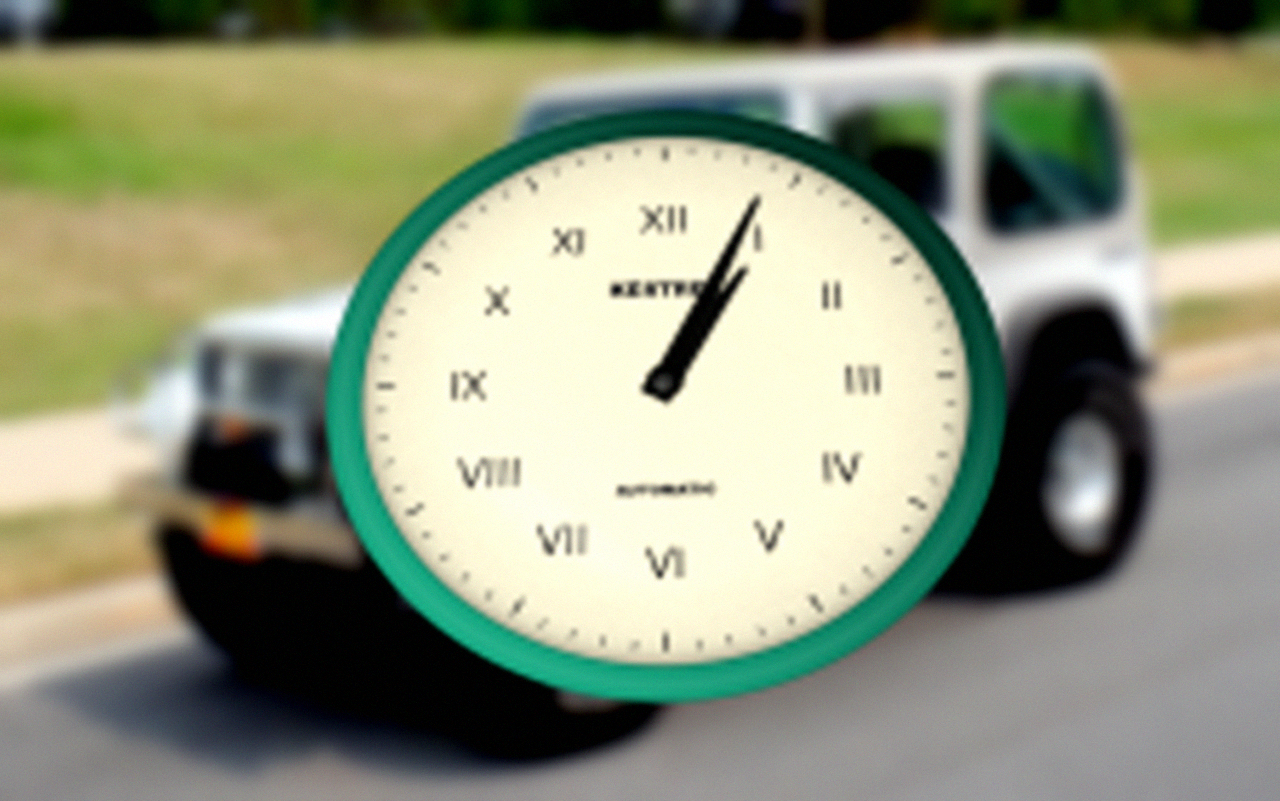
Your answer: **1:04**
